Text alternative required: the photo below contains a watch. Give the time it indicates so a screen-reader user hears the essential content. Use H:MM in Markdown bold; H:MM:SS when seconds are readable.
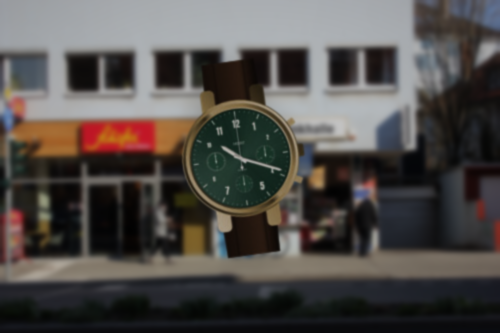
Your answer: **10:19**
